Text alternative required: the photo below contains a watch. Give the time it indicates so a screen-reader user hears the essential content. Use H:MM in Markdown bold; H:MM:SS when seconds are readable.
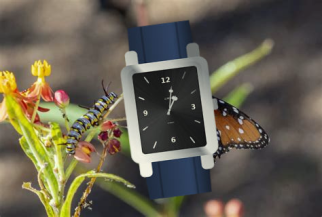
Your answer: **1:02**
